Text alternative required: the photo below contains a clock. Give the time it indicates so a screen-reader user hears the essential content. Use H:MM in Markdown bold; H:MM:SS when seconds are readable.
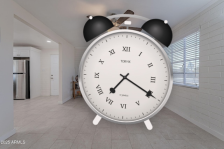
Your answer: **7:20**
